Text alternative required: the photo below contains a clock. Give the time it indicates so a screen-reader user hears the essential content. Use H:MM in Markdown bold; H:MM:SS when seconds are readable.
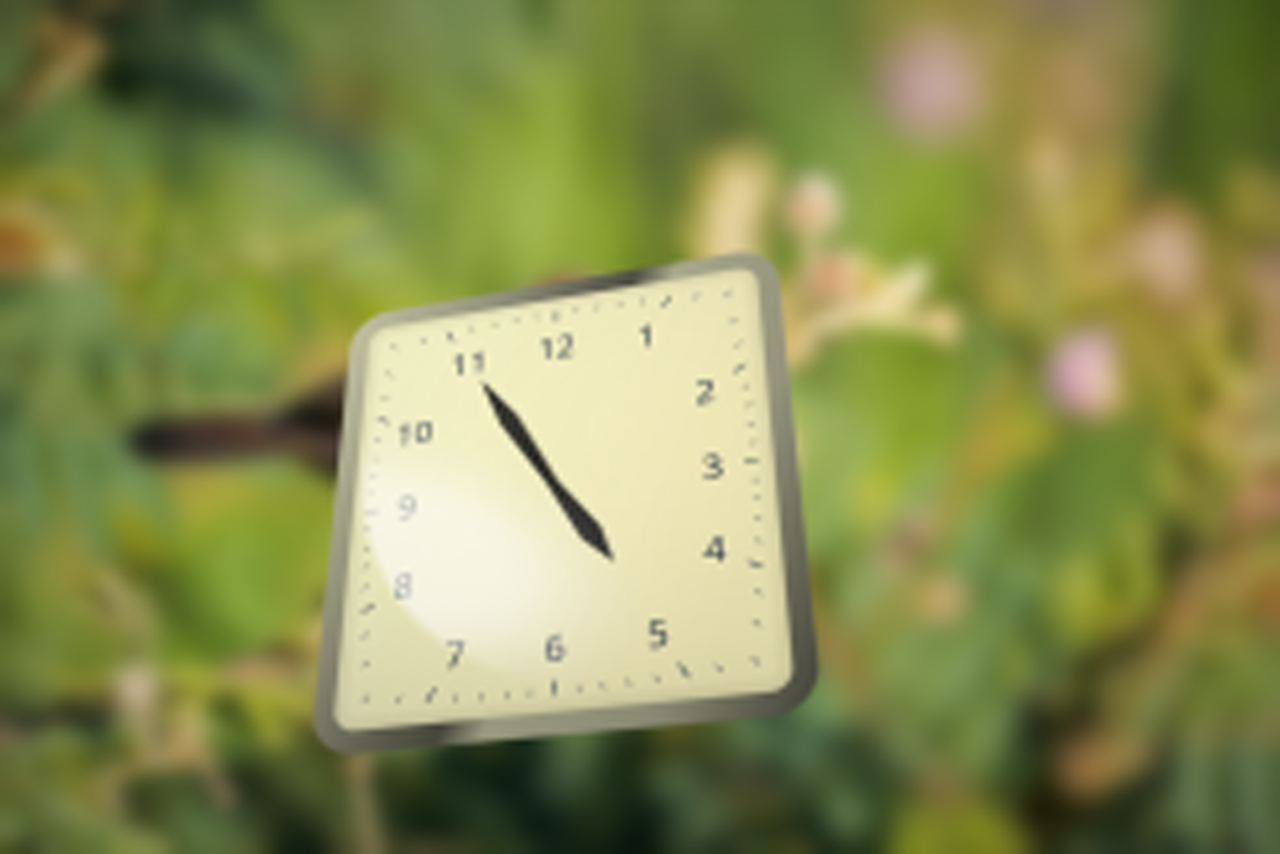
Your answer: **4:55**
